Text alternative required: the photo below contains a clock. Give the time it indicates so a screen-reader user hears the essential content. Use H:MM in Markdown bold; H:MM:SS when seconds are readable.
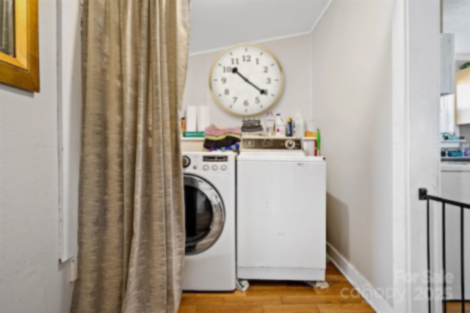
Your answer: **10:21**
